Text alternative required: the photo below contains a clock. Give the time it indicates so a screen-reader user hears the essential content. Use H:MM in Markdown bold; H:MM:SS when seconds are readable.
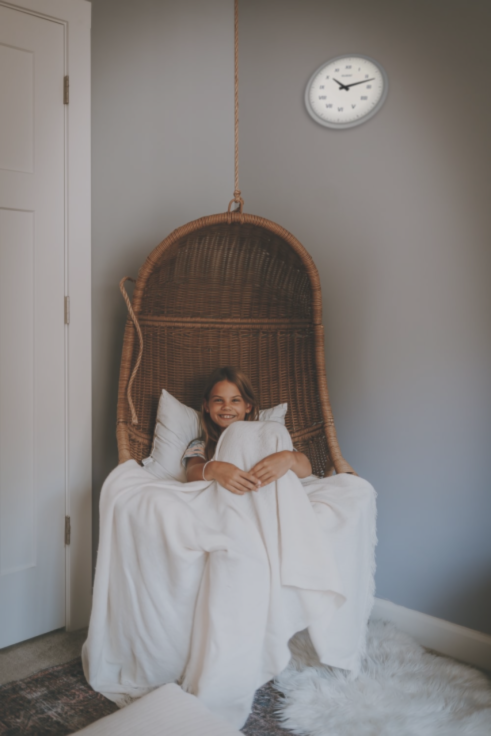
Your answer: **10:12**
